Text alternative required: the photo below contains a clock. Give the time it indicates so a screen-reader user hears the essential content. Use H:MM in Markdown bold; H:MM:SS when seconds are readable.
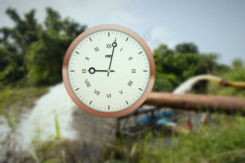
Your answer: **9:02**
